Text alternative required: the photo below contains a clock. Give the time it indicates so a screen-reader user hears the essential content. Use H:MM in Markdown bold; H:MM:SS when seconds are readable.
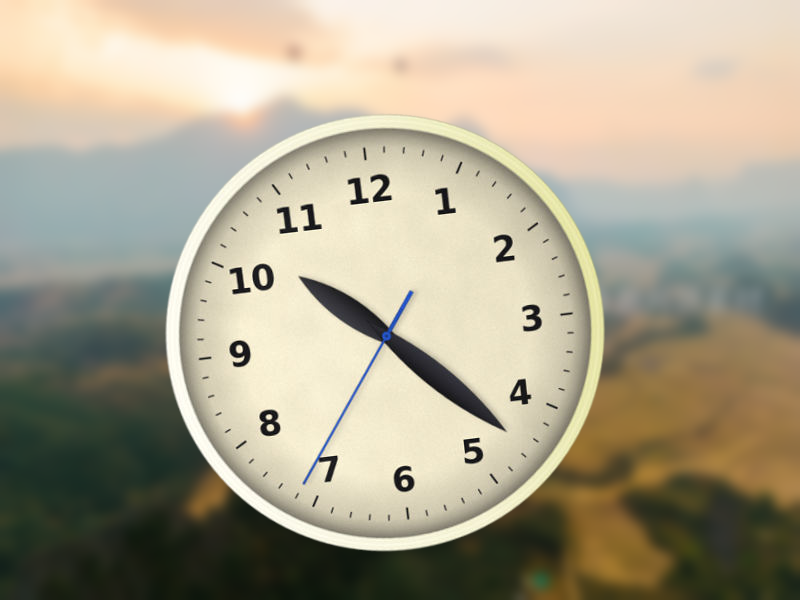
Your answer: **10:22:36**
